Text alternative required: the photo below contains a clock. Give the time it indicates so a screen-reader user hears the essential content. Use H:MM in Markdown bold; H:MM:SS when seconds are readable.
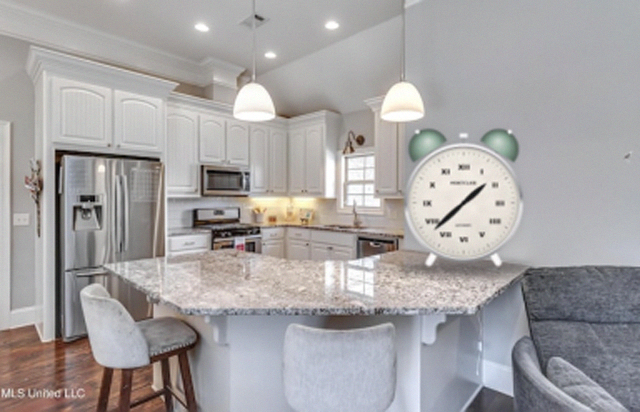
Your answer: **1:38**
